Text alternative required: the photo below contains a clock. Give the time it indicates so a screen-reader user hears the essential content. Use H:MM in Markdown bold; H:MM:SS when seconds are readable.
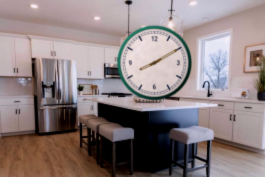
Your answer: **8:10**
